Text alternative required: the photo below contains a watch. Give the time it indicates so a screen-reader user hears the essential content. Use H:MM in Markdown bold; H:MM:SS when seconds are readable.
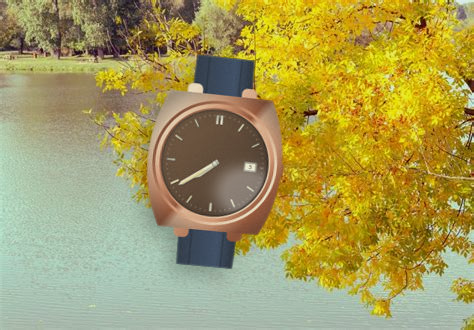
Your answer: **7:39**
